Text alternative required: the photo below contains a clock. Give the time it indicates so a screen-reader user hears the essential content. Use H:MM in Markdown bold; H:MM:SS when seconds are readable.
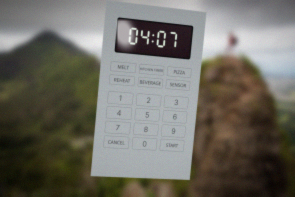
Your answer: **4:07**
